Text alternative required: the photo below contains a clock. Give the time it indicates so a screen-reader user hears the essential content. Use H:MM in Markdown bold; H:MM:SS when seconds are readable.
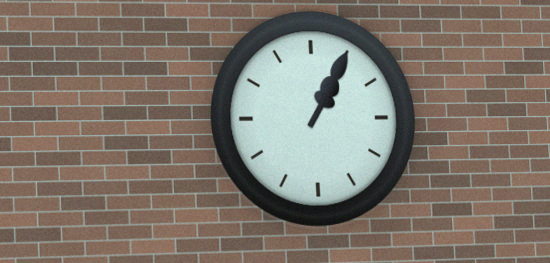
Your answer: **1:05**
